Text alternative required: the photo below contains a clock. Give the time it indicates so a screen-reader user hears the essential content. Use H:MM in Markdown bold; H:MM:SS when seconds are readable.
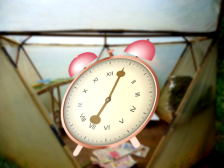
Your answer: **7:04**
